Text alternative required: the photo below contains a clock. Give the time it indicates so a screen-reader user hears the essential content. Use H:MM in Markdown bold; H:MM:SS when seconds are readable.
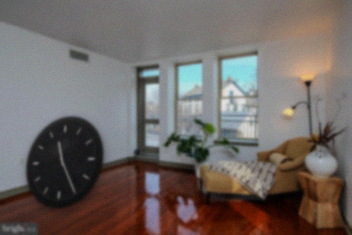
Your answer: **11:25**
